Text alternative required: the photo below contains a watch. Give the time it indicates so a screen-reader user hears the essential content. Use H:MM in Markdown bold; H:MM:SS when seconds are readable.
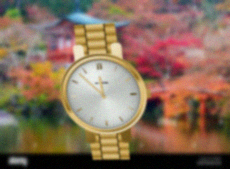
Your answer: **11:53**
